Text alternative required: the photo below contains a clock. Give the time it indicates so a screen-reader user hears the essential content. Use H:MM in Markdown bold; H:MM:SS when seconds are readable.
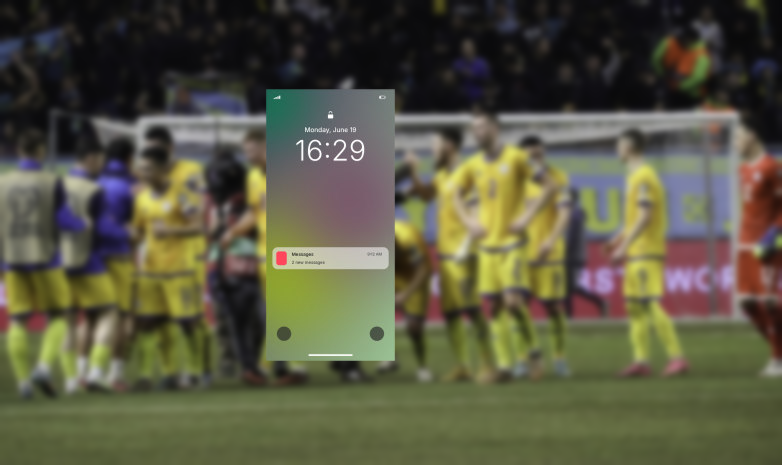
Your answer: **16:29**
